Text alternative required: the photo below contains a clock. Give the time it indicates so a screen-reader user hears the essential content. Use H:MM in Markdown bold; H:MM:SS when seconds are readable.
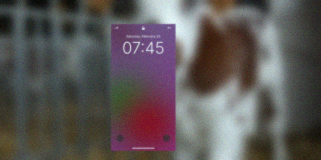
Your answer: **7:45**
